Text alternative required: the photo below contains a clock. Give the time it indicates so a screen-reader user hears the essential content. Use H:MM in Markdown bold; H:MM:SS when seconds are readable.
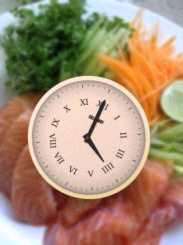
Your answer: **4:00**
